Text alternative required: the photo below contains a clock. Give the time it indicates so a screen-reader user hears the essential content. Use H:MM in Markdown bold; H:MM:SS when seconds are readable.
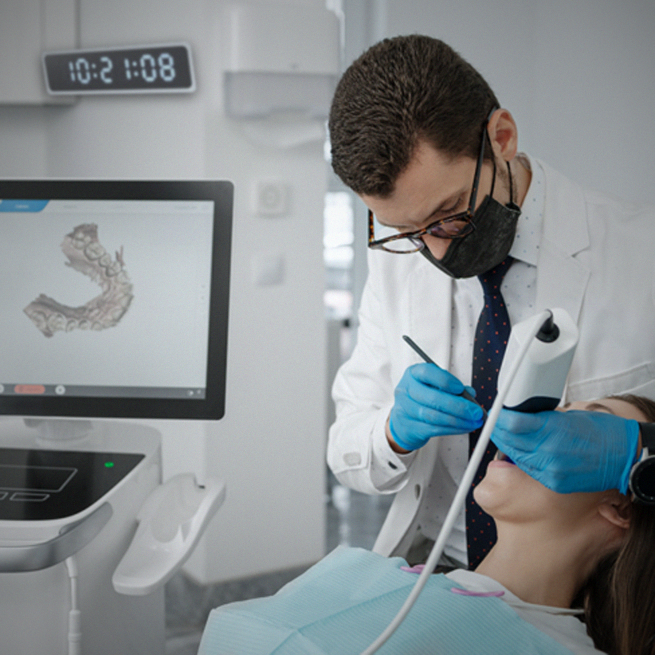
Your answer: **10:21:08**
